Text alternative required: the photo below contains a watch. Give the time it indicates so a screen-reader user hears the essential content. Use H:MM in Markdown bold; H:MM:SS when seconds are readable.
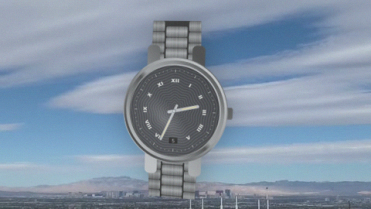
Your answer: **2:34**
